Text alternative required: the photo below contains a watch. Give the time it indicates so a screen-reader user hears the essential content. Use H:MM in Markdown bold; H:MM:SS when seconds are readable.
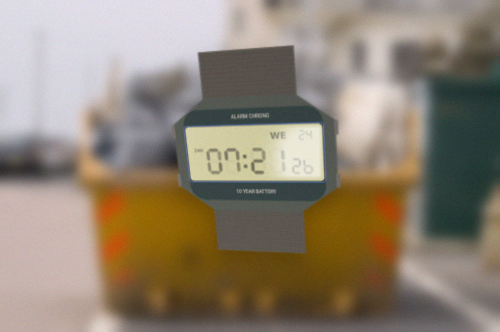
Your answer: **7:21:26**
